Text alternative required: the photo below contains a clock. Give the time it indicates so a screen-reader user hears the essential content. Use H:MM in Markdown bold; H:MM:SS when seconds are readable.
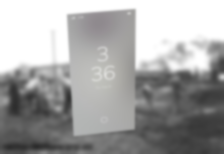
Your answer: **3:36**
